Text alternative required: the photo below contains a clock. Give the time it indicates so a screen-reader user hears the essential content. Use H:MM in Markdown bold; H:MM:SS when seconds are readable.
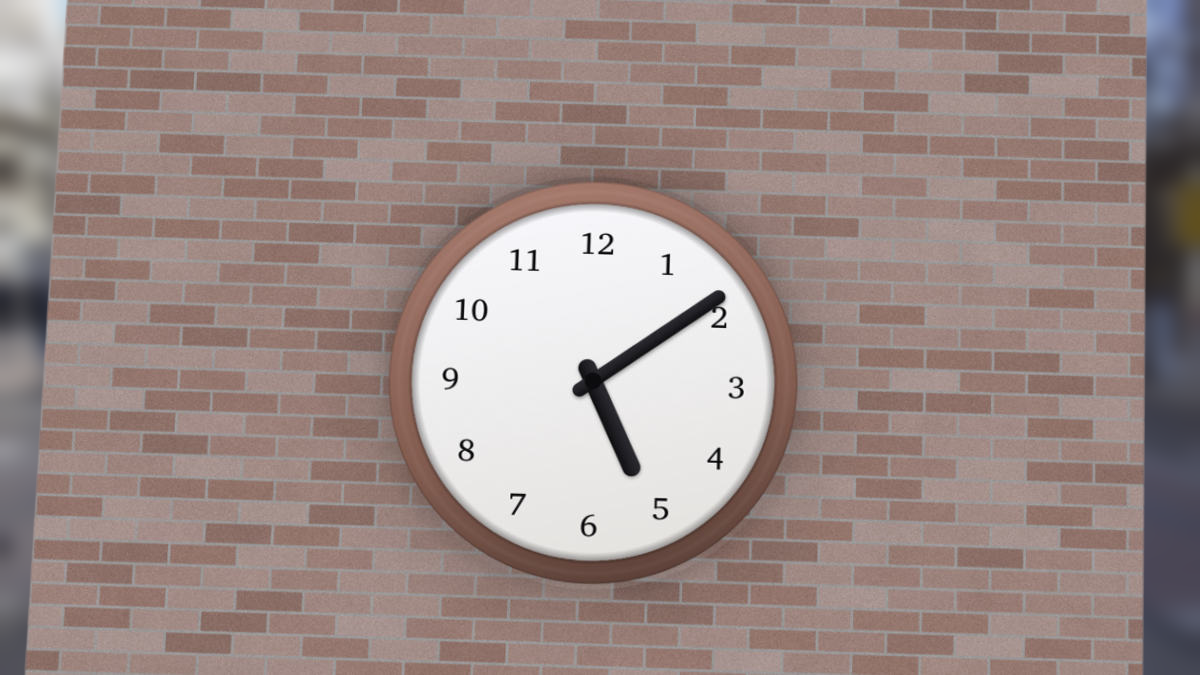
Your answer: **5:09**
